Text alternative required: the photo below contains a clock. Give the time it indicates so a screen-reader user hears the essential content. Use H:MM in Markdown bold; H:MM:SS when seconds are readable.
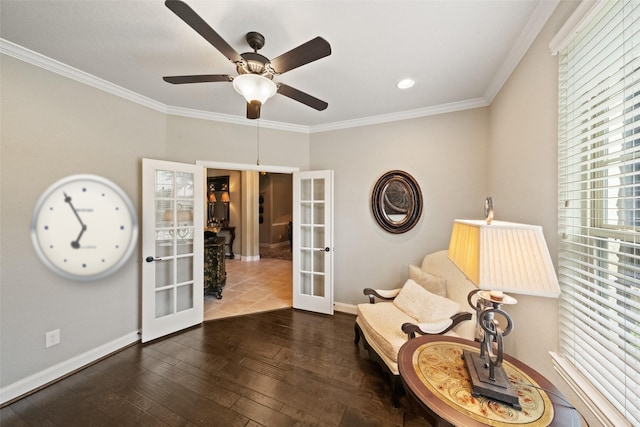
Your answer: **6:55**
